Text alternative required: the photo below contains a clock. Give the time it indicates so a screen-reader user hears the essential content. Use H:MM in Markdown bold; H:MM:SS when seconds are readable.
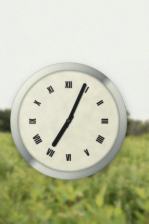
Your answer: **7:04**
